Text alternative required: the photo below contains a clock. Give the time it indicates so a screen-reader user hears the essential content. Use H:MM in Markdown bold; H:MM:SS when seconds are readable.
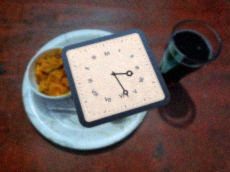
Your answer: **3:28**
